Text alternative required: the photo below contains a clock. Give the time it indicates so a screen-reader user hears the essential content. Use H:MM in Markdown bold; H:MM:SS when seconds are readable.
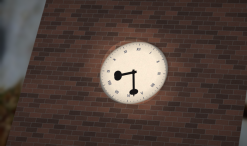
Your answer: **8:28**
